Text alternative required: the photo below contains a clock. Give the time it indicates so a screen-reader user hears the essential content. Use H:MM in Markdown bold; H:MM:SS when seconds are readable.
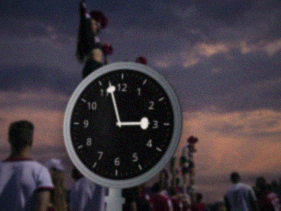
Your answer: **2:57**
